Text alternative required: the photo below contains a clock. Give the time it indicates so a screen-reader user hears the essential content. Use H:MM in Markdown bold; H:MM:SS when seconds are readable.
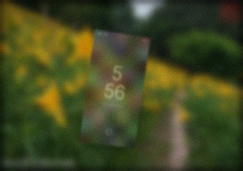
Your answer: **5:56**
